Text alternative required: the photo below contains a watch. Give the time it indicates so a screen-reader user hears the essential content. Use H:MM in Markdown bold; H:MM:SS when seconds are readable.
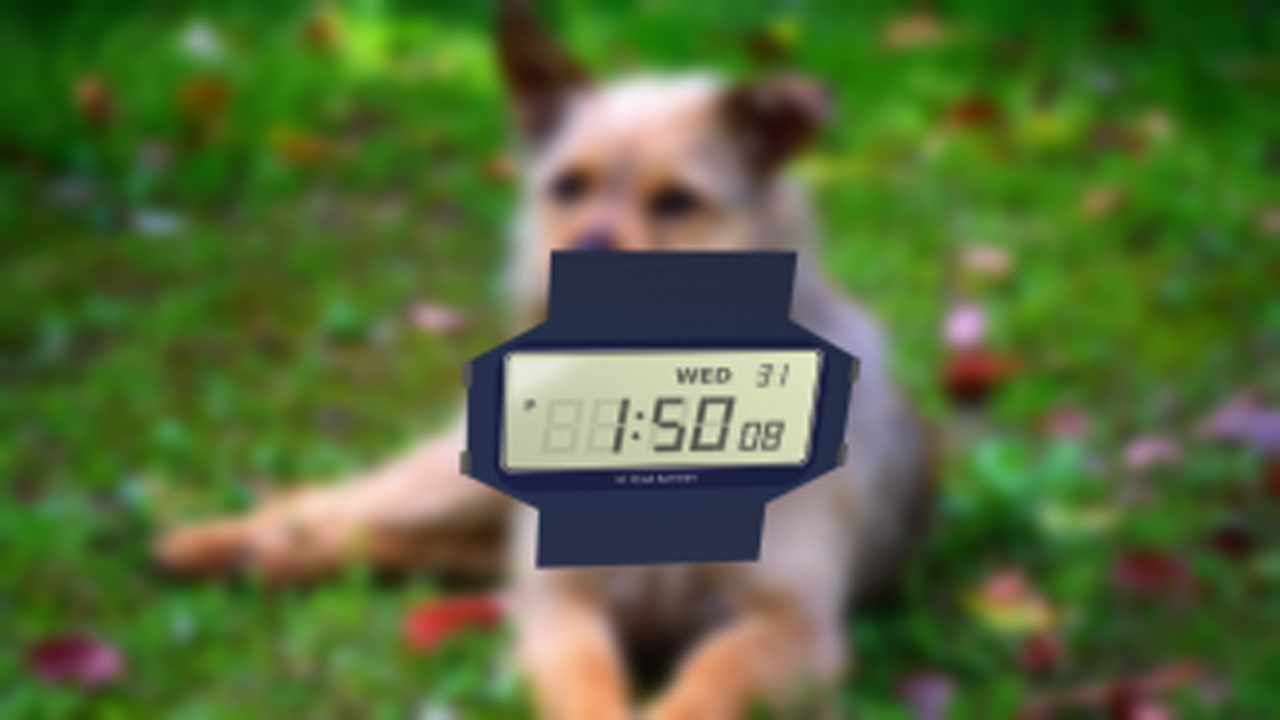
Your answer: **1:50:08**
